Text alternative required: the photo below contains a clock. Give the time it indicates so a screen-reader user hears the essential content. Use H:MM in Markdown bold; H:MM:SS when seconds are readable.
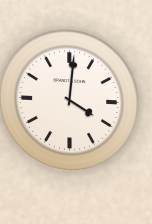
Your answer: **4:01**
